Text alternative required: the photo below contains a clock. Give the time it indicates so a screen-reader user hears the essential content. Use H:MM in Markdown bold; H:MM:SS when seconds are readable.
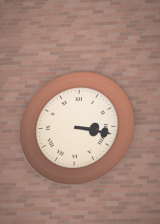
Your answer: **3:17**
